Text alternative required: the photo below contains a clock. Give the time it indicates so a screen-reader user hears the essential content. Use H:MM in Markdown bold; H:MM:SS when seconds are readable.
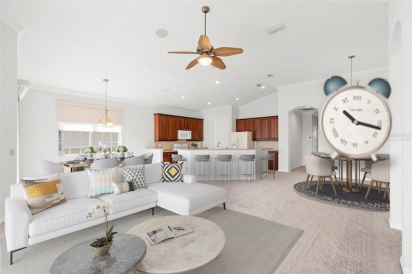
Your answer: **10:17**
